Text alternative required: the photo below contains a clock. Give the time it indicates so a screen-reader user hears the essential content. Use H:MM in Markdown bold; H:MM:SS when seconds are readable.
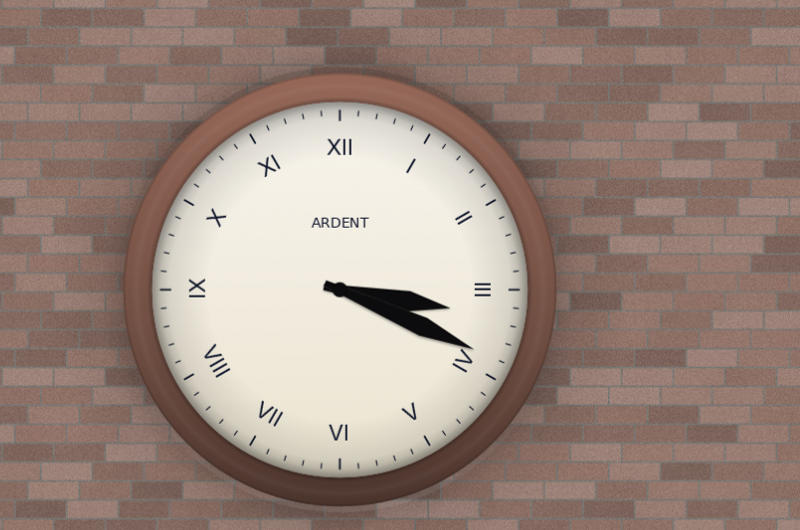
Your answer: **3:19**
